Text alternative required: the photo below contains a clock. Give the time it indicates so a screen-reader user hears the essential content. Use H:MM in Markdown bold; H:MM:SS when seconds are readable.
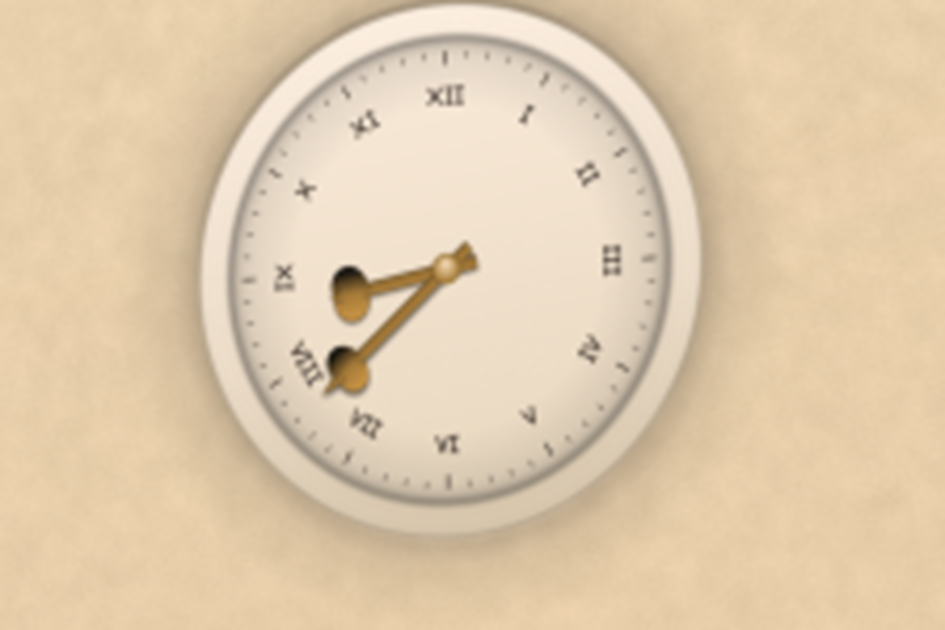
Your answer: **8:38**
